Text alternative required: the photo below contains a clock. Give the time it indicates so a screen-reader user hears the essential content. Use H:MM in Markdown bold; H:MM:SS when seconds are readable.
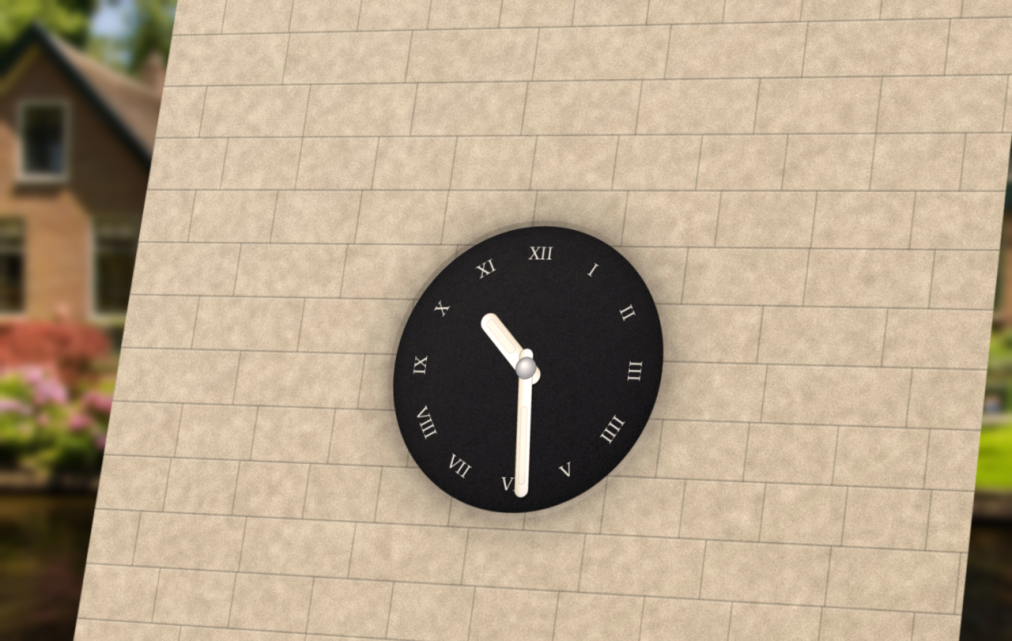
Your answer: **10:29**
